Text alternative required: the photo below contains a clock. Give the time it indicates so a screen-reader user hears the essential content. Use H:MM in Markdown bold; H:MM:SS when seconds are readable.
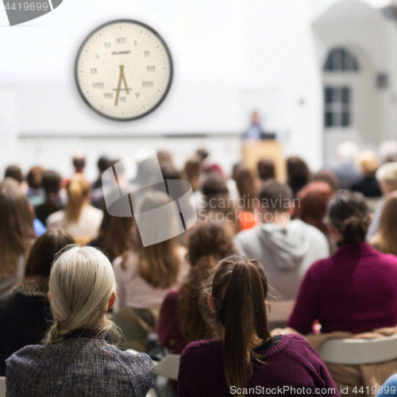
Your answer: **5:32**
